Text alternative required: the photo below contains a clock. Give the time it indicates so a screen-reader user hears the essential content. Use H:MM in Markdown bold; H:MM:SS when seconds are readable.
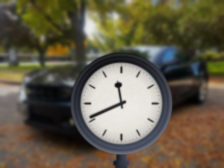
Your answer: **11:41**
